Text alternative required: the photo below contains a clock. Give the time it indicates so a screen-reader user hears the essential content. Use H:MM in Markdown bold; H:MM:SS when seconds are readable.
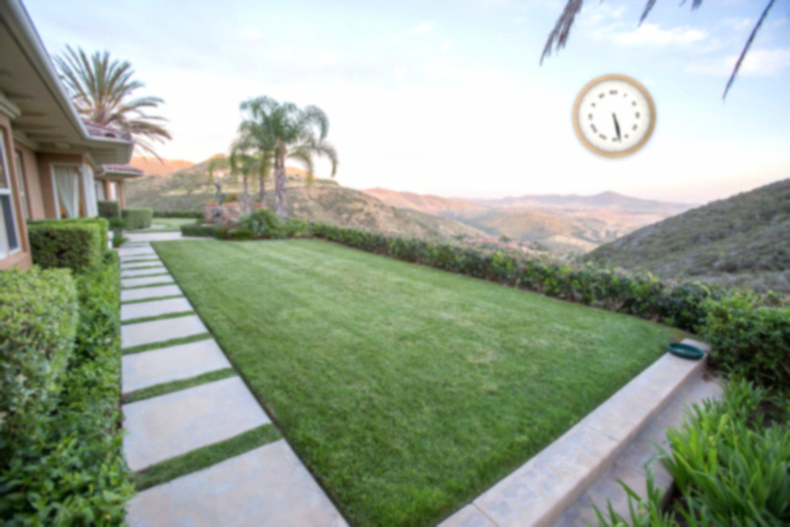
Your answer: **5:28**
